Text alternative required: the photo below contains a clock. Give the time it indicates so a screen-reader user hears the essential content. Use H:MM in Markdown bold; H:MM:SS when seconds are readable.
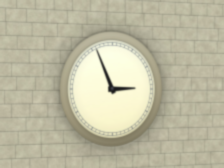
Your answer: **2:56**
